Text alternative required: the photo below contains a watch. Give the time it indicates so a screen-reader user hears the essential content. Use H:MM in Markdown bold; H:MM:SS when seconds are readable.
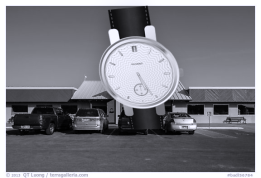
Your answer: **5:26**
